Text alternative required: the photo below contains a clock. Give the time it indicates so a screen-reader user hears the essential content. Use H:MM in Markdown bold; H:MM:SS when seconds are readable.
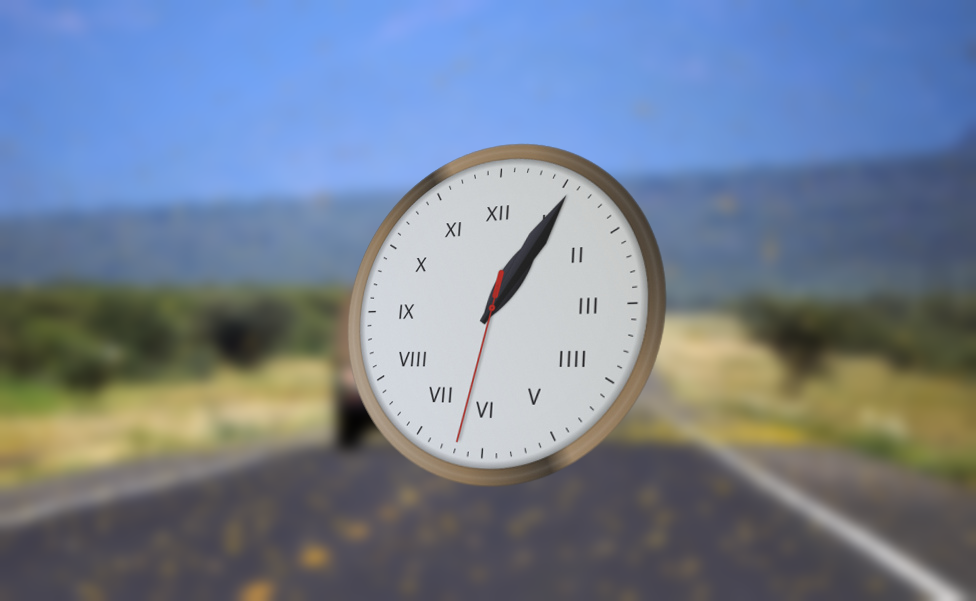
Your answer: **1:05:32**
